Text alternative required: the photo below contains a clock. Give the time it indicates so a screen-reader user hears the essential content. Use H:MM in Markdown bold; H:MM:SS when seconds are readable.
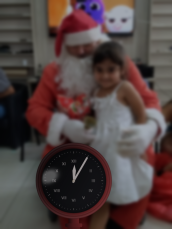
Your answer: **12:05**
